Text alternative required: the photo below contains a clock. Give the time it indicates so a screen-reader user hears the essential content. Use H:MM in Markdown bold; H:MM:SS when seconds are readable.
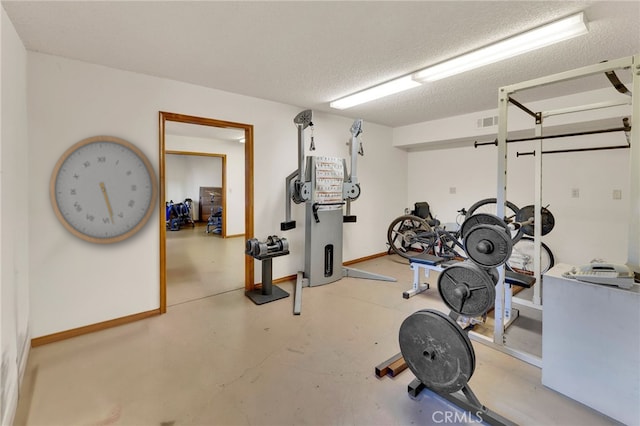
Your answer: **5:28**
